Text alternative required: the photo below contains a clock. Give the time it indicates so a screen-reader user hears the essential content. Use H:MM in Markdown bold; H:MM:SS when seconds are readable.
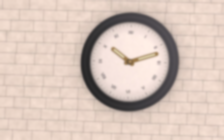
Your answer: **10:12**
